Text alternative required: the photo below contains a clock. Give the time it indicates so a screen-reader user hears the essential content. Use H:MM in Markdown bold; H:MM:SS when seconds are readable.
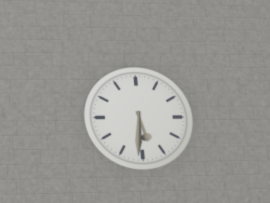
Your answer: **5:31**
